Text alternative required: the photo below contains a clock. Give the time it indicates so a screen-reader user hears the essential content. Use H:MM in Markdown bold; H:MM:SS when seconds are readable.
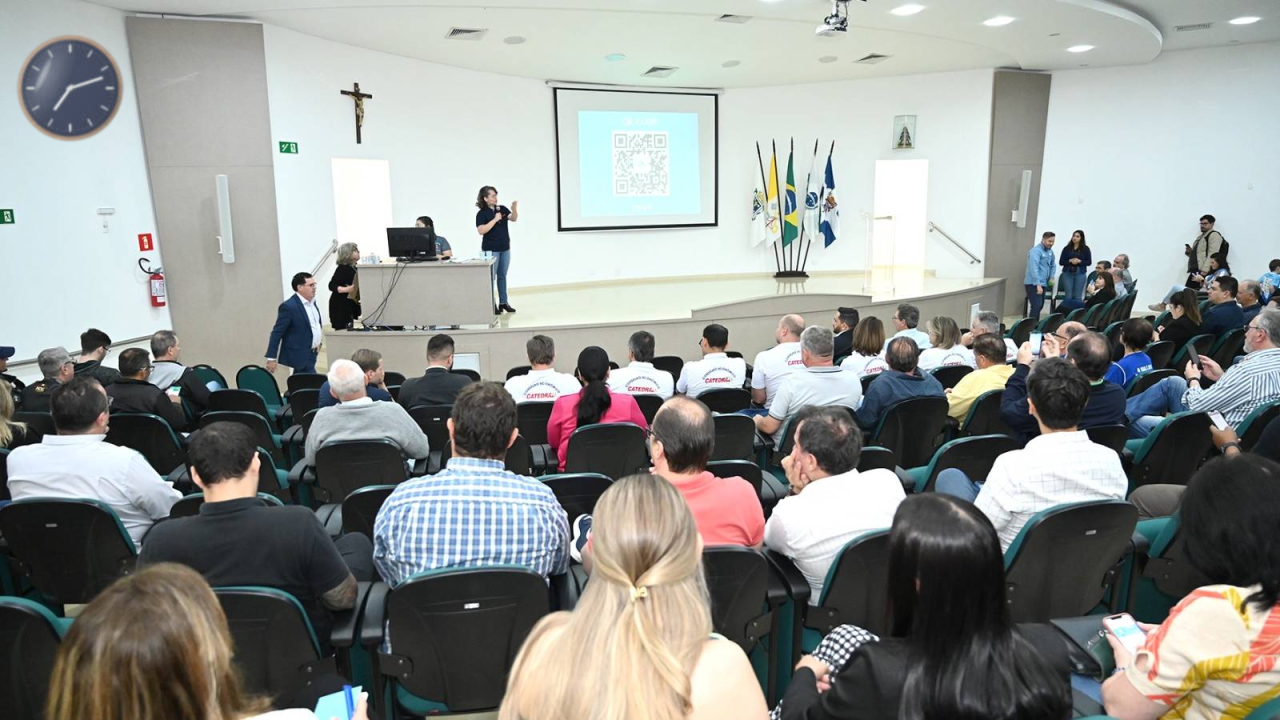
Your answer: **7:12**
